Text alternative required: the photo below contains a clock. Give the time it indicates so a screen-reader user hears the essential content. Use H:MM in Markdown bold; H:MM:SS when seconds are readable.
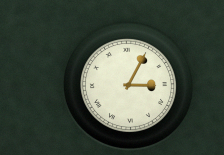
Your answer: **3:05**
